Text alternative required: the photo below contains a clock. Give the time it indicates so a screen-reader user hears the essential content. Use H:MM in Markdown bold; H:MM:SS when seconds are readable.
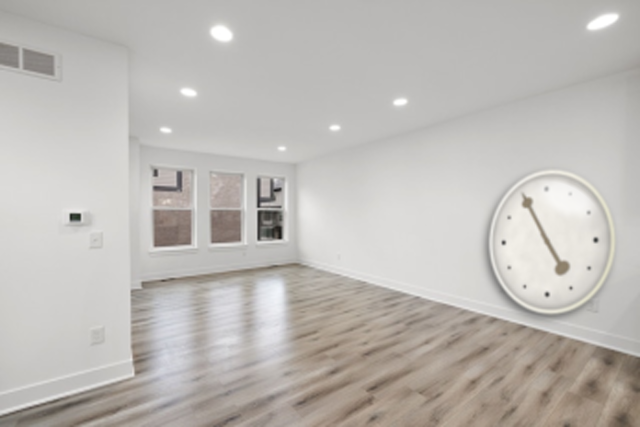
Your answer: **4:55**
